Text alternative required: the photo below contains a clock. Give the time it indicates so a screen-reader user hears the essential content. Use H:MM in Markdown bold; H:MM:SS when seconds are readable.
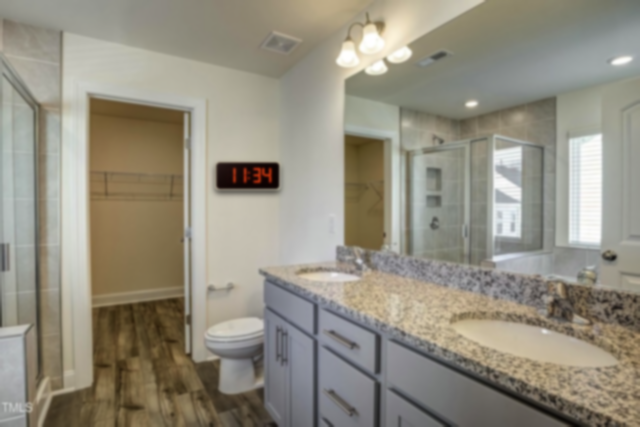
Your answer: **11:34**
